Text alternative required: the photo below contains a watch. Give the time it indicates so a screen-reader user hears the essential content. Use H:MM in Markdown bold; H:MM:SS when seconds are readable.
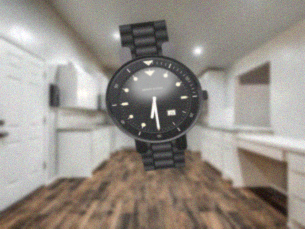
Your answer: **6:30**
